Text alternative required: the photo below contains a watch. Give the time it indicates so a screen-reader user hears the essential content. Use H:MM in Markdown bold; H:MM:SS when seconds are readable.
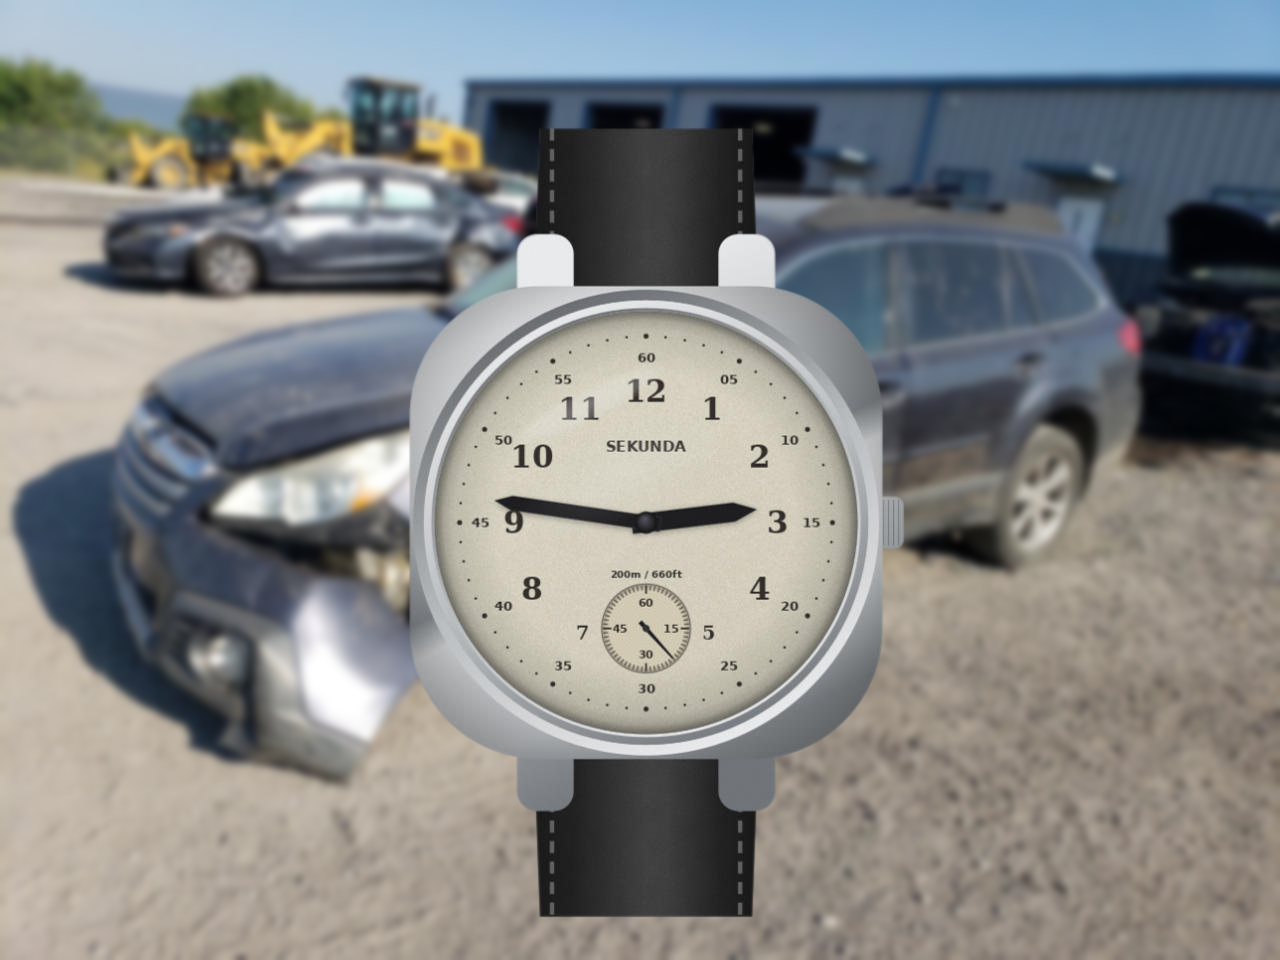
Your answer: **2:46:23**
